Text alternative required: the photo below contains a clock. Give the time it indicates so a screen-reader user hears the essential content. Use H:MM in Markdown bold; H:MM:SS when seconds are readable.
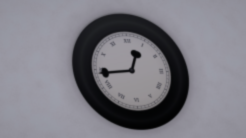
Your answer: **12:44**
